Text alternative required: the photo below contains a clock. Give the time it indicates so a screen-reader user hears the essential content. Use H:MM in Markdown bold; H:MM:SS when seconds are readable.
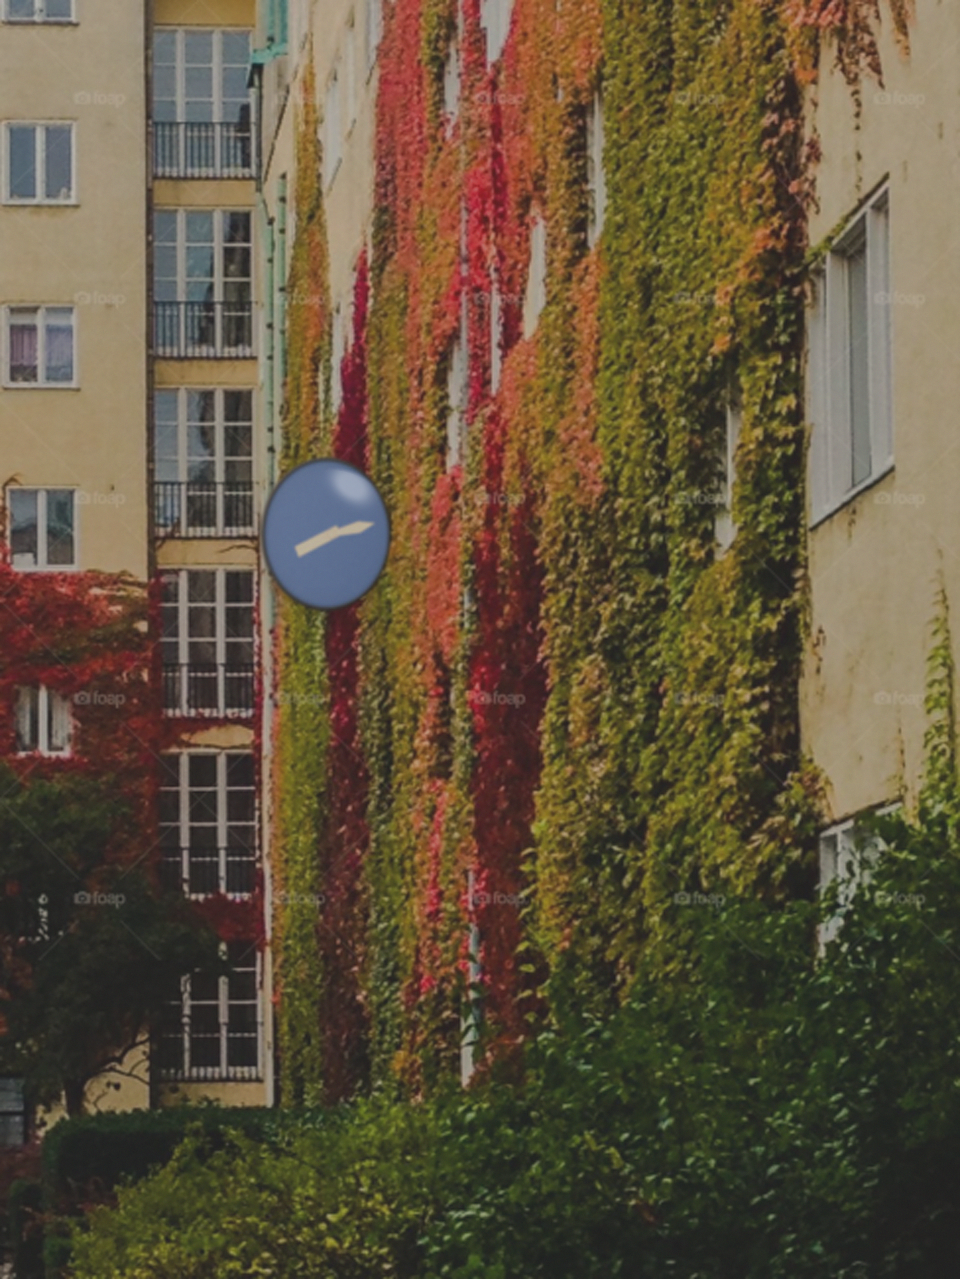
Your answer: **8:13**
